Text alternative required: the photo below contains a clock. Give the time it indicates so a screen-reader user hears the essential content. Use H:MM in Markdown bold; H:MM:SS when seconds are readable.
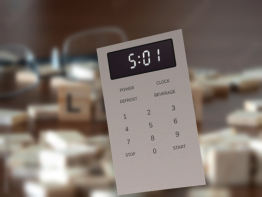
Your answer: **5:01**
